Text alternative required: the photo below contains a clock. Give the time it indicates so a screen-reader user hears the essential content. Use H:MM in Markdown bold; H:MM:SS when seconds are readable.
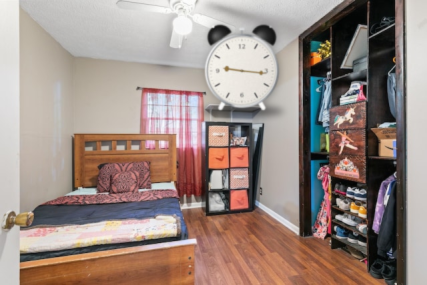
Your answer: **9:16**
